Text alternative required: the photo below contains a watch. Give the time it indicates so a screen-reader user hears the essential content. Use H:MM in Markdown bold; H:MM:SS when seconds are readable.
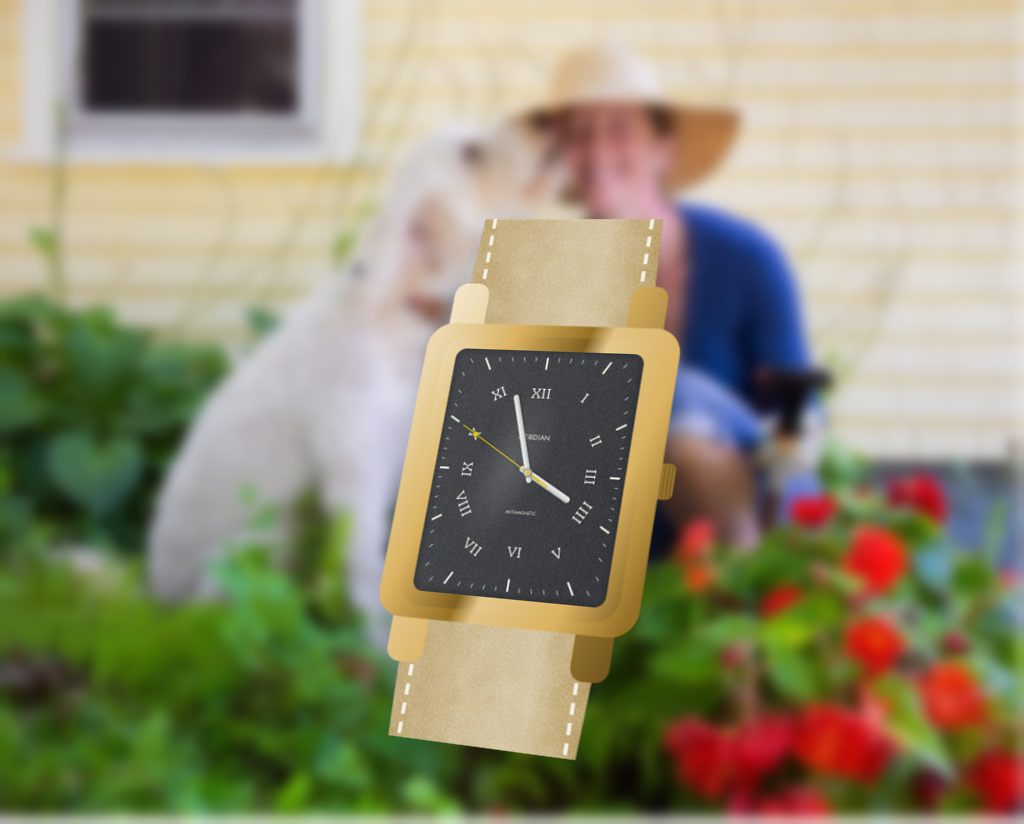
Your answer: **3:56:50**
